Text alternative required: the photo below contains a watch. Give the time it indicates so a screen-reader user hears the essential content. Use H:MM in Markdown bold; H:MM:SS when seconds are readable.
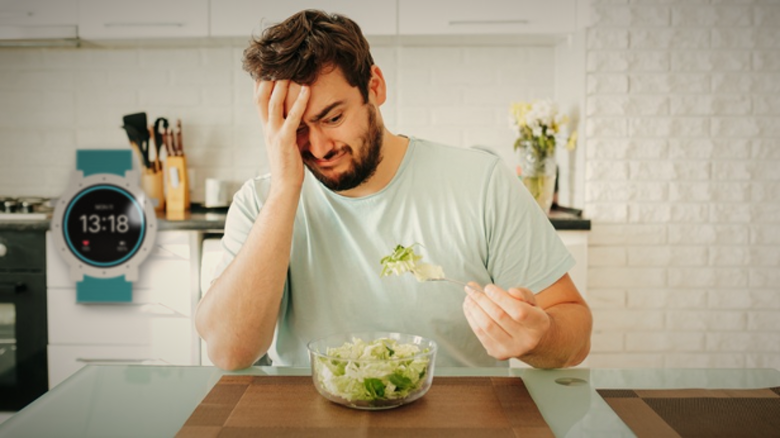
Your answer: **13:18**
